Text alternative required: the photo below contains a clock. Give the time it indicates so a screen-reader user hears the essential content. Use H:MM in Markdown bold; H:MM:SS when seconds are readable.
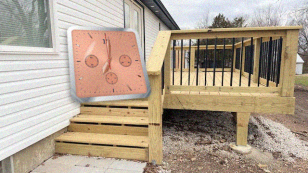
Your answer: **7:01**
